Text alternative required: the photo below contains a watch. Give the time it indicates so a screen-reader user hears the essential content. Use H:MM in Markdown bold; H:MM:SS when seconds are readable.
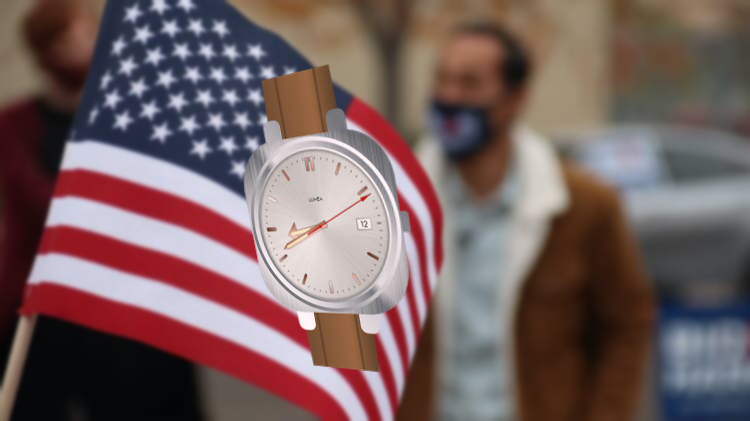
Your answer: **8:41:11**
